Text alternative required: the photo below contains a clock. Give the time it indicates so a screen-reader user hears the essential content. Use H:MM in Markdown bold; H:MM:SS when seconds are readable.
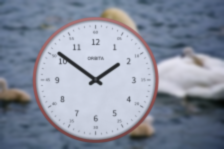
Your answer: **1:51**
